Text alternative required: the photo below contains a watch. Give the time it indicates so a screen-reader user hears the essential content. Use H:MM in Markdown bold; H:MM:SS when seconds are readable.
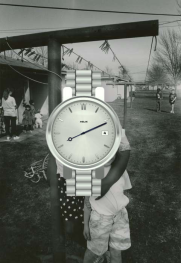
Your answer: **8:11**
